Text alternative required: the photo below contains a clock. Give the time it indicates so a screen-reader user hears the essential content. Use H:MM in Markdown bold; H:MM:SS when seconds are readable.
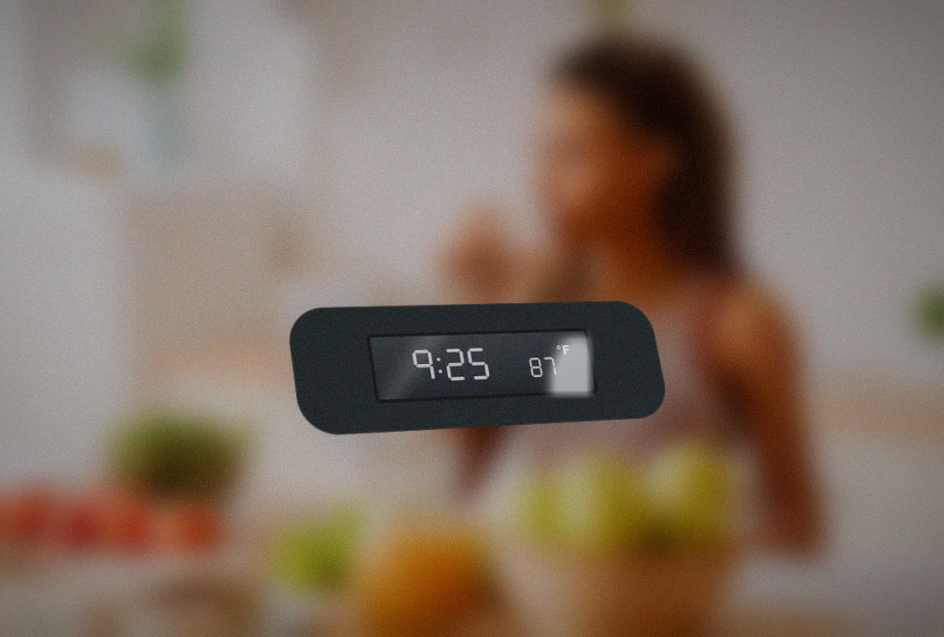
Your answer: **9:25**
